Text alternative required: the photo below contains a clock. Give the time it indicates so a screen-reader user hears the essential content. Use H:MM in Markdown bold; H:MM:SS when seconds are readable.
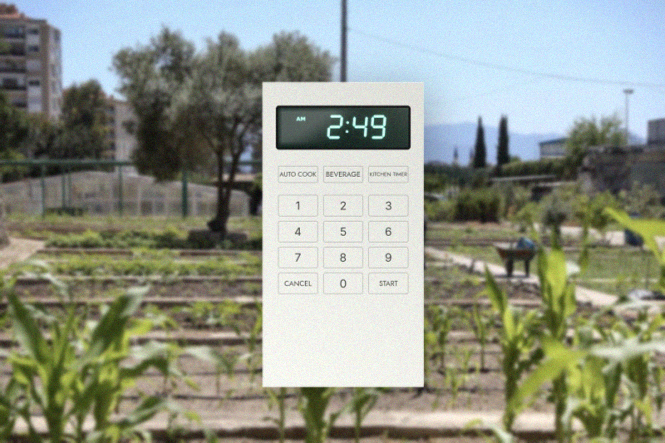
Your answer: **2:49**
